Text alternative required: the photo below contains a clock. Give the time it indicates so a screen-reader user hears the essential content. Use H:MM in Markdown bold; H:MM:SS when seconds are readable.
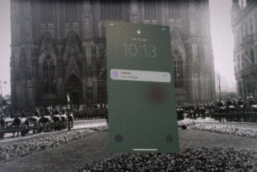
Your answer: **10:13**
